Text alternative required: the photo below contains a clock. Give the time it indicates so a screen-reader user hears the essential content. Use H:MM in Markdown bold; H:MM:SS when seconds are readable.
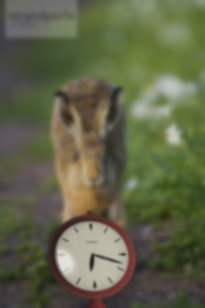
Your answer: **6:18**
